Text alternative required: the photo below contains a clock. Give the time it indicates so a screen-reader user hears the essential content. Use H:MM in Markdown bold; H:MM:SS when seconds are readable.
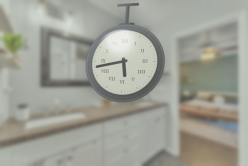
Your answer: **5:43**
